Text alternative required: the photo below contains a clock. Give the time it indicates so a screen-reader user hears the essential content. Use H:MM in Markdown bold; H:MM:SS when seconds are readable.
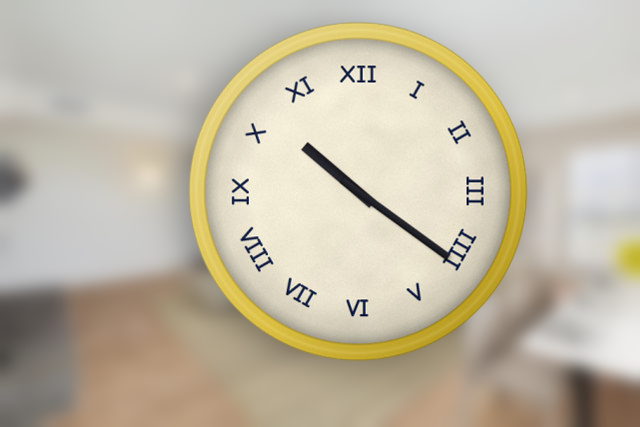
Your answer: **10:21**
